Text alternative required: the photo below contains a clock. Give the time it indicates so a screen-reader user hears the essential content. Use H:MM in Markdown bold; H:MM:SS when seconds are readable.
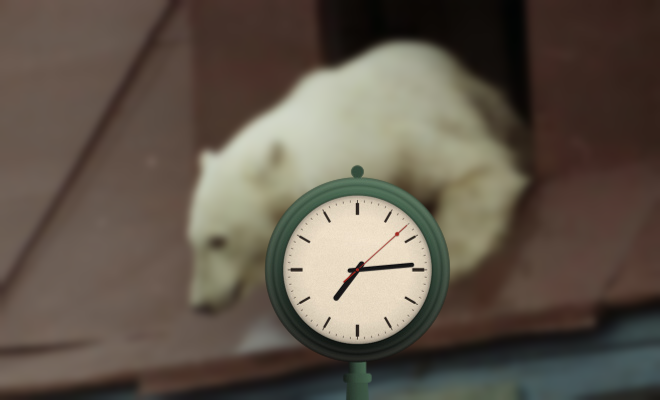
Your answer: **7:14:08**
